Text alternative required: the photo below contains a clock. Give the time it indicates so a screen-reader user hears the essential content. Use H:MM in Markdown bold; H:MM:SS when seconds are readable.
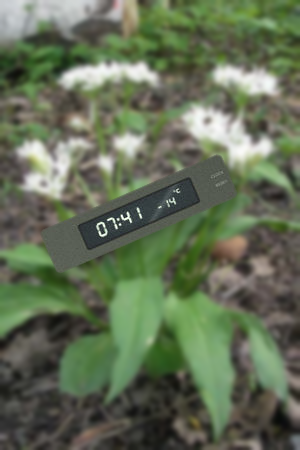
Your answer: **7:41**
